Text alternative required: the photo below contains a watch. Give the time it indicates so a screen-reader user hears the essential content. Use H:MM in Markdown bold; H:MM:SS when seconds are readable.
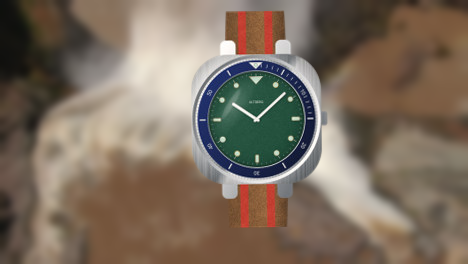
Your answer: **10:08**
